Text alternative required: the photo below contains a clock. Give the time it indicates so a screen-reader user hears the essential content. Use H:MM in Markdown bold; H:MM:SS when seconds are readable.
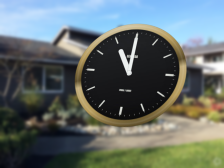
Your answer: **11:00**
